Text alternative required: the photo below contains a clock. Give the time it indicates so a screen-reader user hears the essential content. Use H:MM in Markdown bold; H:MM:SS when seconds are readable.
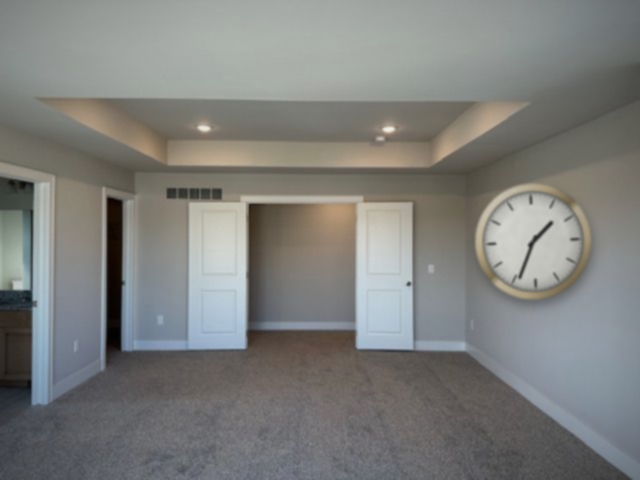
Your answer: **1:34**
